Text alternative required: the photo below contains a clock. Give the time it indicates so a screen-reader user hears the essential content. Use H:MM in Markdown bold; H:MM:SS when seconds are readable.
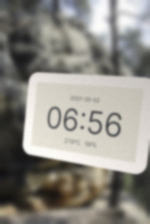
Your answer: **6:56**
